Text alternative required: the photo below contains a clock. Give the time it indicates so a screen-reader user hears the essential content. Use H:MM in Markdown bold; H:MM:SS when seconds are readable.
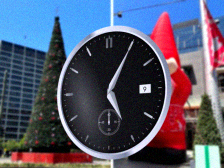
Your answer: **5:05**
